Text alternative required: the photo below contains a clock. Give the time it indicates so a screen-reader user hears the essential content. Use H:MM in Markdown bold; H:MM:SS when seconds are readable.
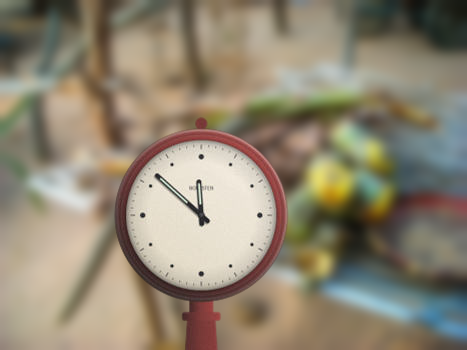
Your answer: **11:52**
